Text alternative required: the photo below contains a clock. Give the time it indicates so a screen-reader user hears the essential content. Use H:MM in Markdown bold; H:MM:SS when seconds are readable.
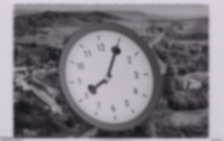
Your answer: **8:05**
